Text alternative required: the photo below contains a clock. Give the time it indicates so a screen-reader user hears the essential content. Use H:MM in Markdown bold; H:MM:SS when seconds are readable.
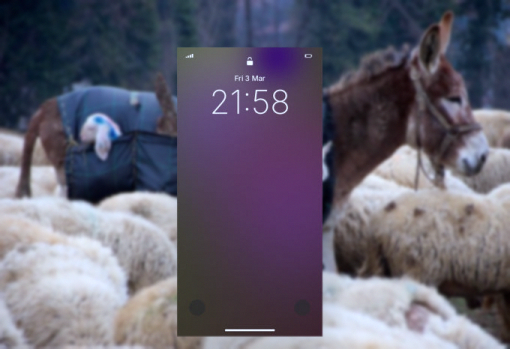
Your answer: **21:58**
